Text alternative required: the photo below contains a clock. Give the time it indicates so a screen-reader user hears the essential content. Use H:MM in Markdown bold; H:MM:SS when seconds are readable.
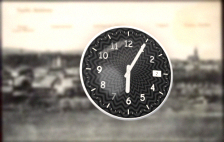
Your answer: **6:05**
